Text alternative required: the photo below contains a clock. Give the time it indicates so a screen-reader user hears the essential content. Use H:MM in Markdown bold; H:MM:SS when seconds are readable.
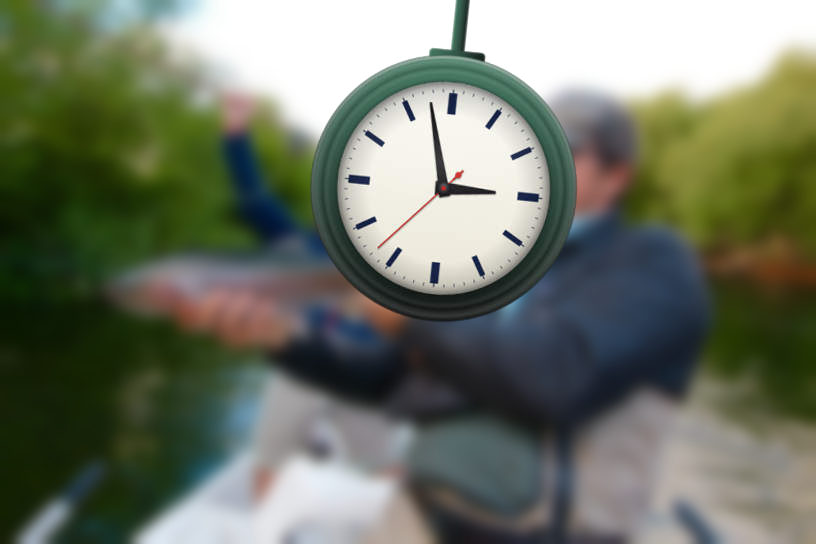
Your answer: **2:57:37**
